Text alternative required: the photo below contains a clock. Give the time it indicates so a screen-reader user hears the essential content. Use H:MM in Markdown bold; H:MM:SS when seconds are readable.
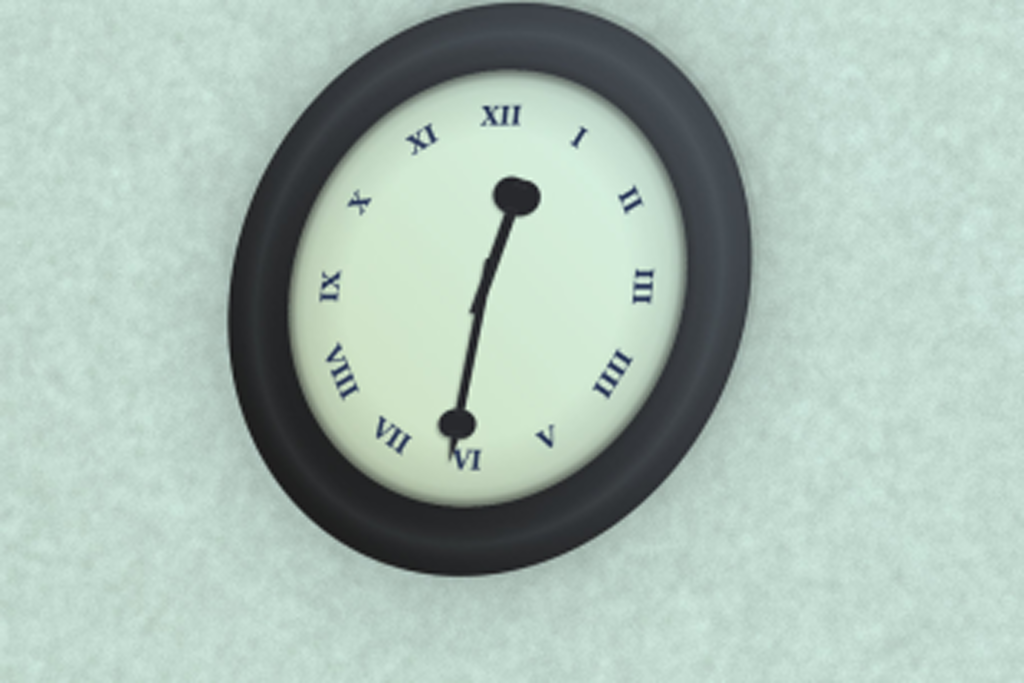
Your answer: **12:31**
